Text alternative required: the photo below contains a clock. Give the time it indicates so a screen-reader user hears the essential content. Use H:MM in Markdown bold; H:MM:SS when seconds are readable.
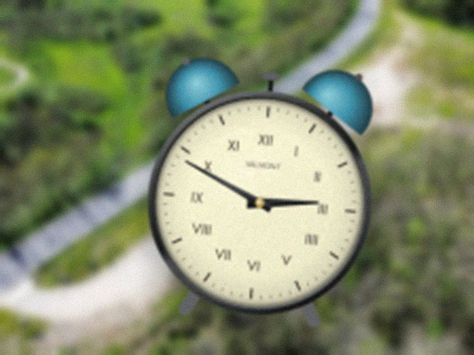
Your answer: **2:49**
